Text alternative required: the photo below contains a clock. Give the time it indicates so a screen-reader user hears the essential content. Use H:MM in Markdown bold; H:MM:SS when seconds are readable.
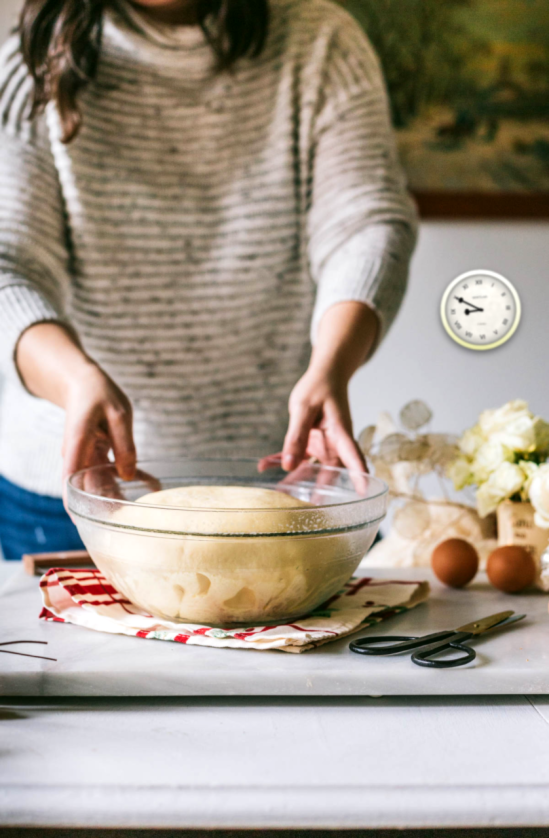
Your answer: **8:50**
